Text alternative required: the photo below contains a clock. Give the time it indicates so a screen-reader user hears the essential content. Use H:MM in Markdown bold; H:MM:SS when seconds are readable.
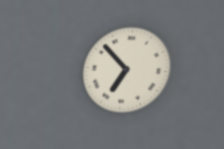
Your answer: **6:52**
